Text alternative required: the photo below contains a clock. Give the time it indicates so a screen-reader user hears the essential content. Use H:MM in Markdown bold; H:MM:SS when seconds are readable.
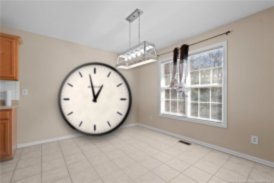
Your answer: **12:58**
